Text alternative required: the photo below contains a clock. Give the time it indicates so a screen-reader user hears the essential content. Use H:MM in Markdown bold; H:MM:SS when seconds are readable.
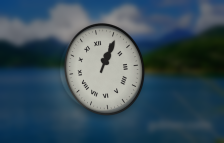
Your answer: **1:06**
